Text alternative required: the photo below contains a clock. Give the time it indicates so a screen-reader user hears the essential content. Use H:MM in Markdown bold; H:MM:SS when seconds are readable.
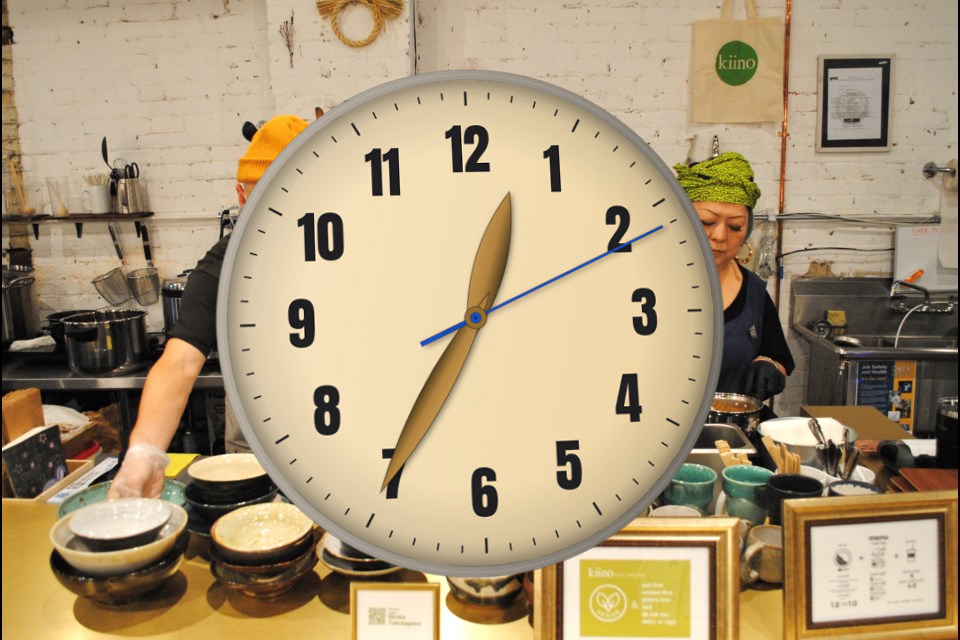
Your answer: **12:35:11**
